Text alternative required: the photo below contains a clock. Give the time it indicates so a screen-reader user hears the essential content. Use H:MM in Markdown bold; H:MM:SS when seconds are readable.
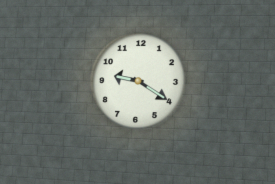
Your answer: **9:20**
